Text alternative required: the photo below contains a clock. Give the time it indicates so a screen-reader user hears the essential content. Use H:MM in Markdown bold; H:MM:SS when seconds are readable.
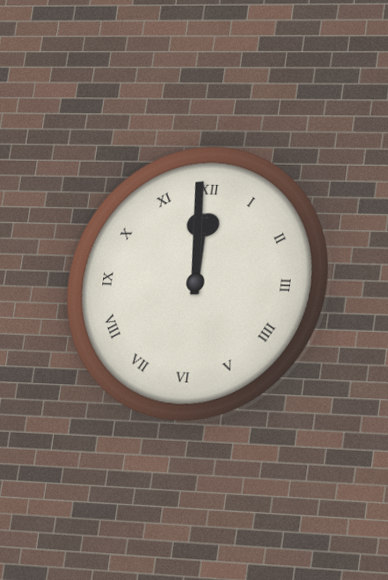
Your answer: **11:59**
